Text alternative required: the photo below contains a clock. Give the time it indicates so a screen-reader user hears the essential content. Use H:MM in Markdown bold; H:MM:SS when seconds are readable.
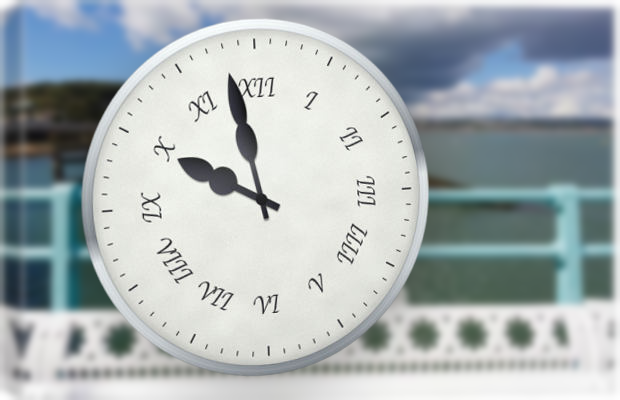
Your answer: **9:58**
